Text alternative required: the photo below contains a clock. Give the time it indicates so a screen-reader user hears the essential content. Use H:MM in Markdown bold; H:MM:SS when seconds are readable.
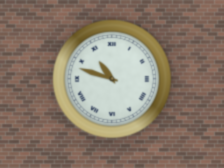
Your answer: **10:48**
